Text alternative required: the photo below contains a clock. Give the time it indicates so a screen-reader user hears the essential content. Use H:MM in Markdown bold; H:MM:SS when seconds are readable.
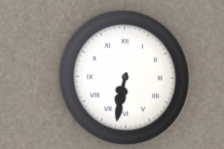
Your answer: **6:32**
